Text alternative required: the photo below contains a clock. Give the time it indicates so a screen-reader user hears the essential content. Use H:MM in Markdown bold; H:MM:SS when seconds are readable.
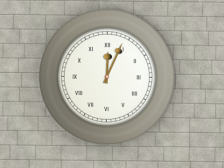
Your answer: **12:04**
